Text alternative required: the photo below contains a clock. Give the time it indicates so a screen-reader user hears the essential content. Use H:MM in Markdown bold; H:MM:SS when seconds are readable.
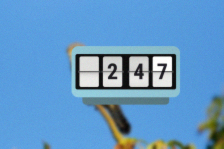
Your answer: **2:47**
